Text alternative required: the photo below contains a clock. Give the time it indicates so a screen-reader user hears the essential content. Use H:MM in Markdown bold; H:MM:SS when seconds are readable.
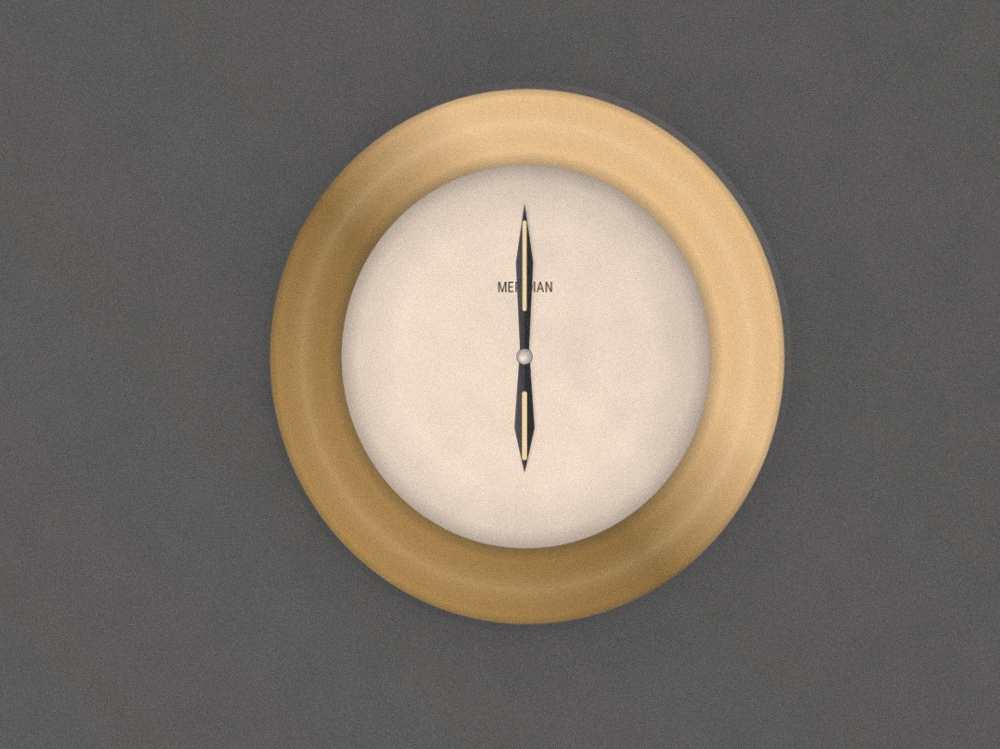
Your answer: **6:00**
